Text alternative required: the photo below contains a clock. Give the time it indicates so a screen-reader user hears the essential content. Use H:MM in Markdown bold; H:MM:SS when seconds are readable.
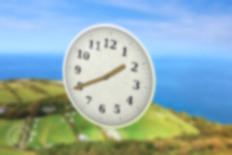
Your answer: **1:40**
